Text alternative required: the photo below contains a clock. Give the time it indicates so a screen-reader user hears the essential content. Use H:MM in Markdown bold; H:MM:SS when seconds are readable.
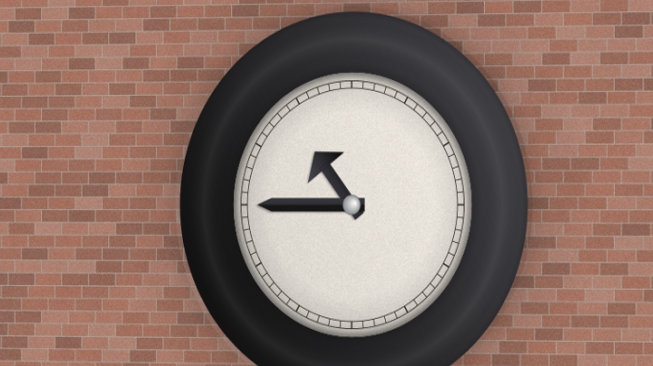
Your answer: **10:45**
